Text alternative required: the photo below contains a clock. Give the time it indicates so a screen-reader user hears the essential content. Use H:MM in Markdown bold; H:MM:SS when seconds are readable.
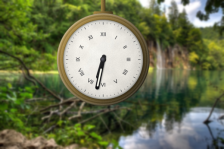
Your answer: **6:32**
